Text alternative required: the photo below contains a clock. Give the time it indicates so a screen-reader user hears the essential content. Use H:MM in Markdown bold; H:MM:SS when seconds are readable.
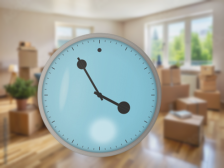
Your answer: **3:55**
